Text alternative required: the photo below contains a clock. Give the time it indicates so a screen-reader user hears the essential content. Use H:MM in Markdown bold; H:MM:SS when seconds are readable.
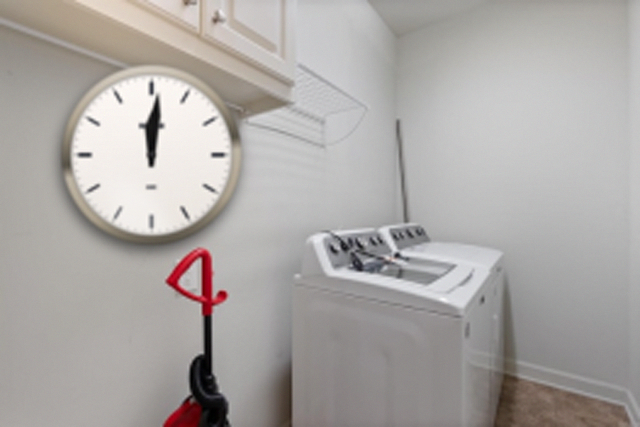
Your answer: **12:01**
